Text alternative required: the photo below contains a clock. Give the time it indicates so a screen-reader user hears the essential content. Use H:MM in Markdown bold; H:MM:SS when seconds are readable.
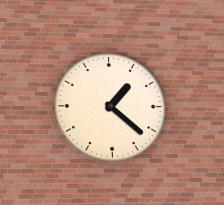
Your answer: **1:22**
